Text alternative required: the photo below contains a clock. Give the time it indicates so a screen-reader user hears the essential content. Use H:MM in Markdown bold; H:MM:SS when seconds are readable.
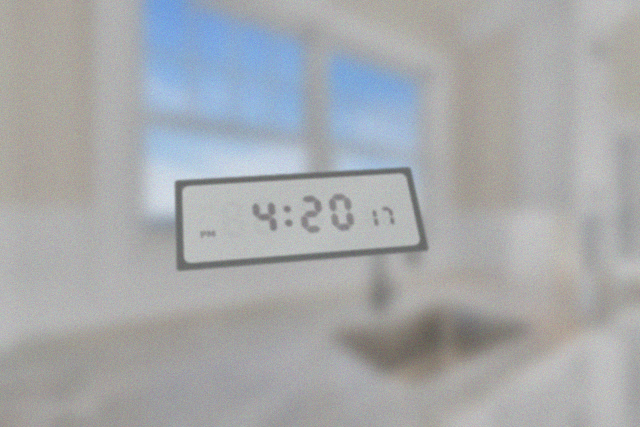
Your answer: **4:20:17**
